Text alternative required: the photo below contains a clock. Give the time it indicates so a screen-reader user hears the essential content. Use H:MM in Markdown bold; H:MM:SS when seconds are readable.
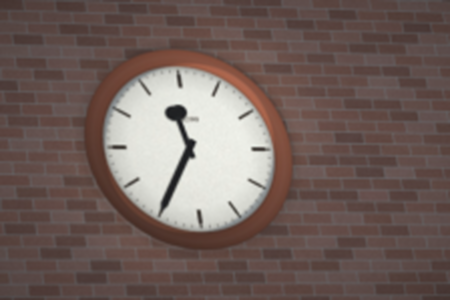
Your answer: **11:35**
